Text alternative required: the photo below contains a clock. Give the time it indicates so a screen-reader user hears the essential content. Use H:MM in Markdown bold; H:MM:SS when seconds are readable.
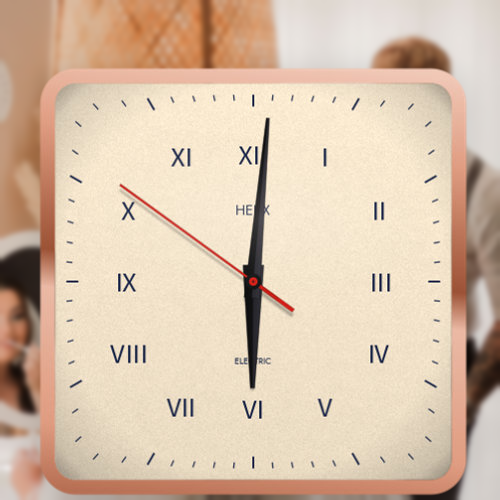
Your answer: **6:00:51**
